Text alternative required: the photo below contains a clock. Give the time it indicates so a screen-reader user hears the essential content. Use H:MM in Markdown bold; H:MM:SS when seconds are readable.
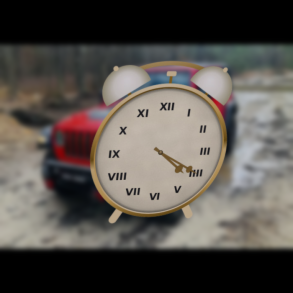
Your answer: **4:20**
